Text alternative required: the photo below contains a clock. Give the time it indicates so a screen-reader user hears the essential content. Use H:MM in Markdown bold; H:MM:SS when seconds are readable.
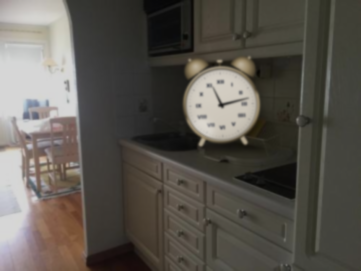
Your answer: **11:13**
